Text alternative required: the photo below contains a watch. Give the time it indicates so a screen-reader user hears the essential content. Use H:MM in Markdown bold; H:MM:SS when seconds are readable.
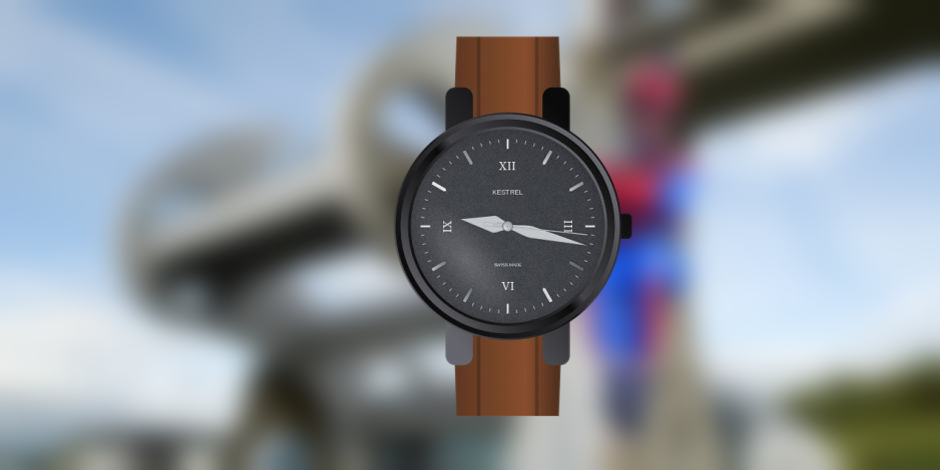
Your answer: **9:17:16**
